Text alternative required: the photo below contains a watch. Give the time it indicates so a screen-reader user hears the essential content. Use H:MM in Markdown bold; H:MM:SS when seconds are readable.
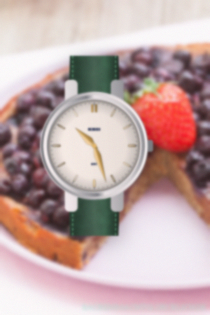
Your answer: **10:27**
